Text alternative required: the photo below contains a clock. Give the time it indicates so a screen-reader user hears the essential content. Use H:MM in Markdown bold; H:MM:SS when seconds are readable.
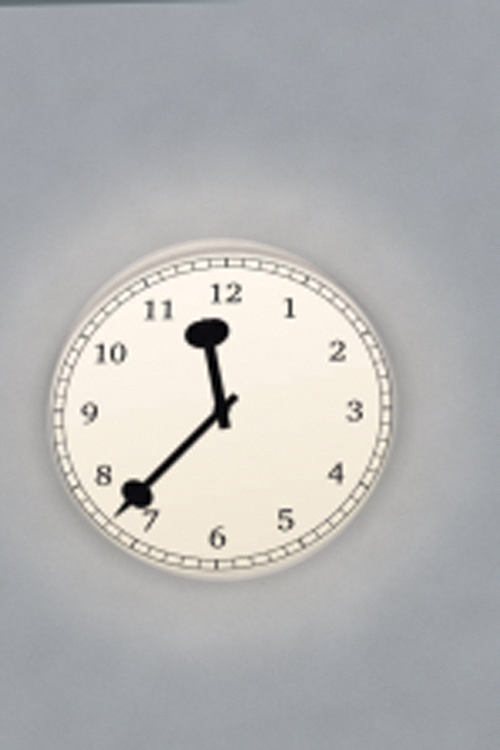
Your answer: **11:37**
